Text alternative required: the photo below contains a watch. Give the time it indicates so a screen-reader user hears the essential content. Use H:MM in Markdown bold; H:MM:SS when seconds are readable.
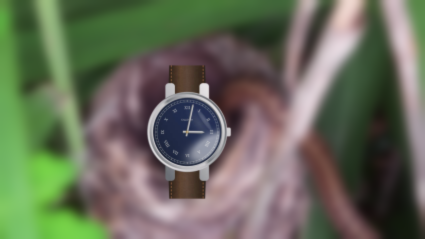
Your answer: **3:02**
